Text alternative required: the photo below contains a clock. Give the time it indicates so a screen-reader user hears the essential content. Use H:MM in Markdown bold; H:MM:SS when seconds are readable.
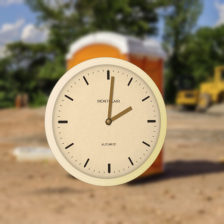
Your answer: **2:01**
